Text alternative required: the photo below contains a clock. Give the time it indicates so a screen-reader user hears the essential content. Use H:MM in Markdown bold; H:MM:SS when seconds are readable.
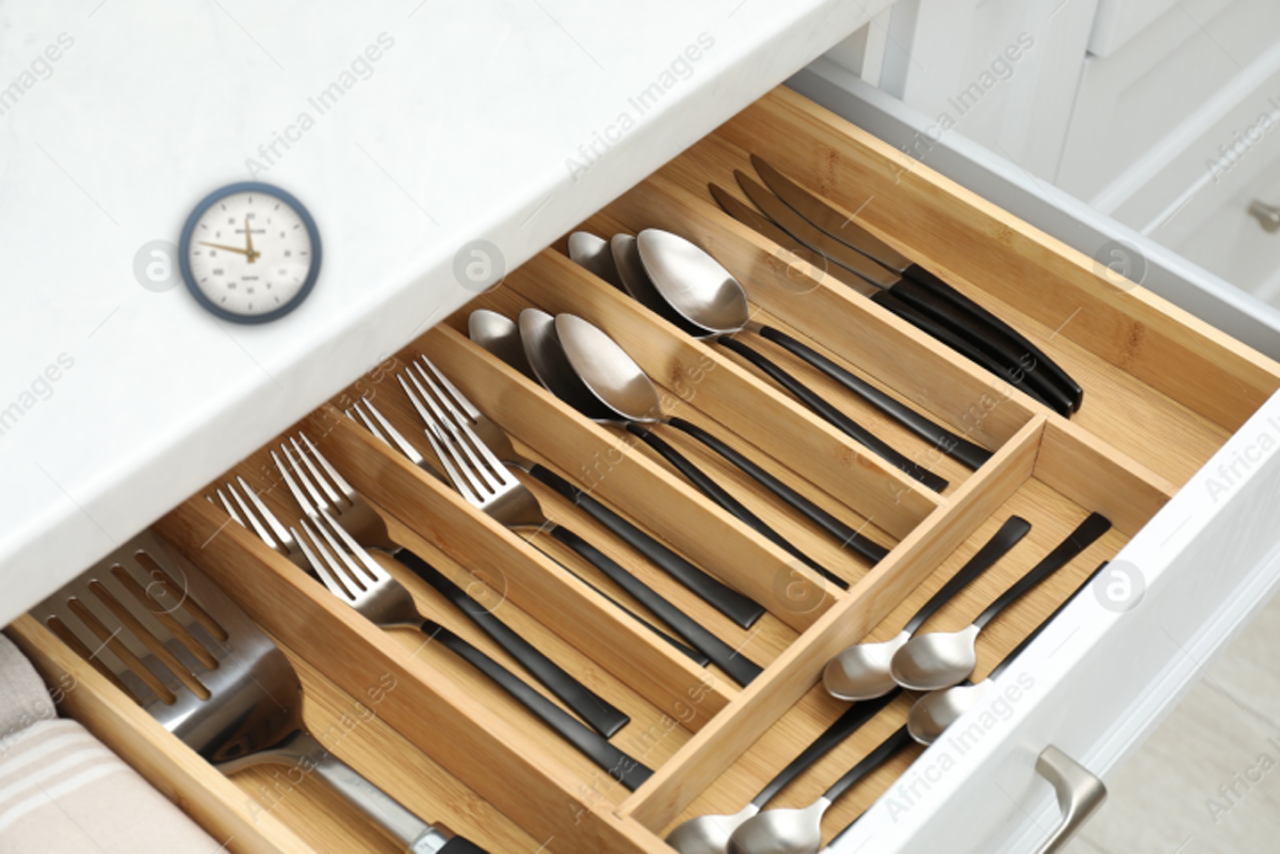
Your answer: **11:47**
